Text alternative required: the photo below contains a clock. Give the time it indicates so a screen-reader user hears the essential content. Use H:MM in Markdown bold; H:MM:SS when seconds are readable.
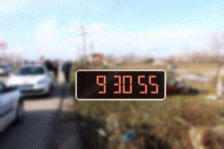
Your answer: **9:30:55**
